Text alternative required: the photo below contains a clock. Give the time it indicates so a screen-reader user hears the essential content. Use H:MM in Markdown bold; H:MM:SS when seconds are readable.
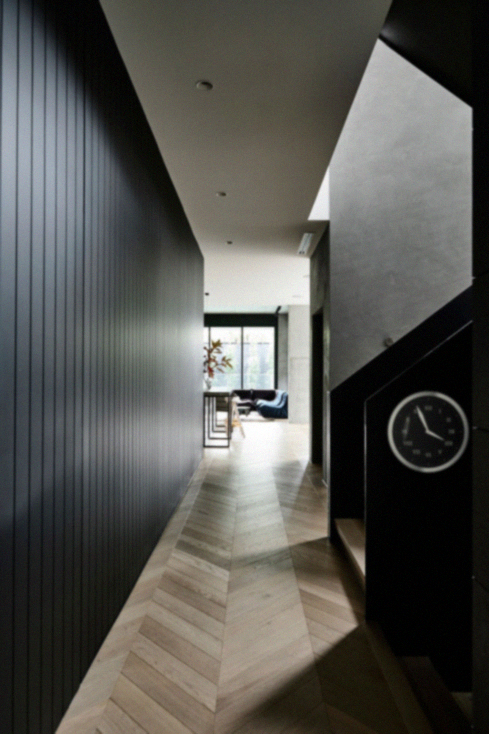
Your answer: **3:56**
